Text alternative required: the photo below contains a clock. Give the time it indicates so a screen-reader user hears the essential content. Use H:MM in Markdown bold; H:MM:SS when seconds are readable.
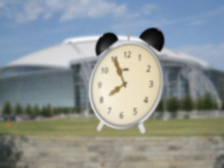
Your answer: **7:55**
